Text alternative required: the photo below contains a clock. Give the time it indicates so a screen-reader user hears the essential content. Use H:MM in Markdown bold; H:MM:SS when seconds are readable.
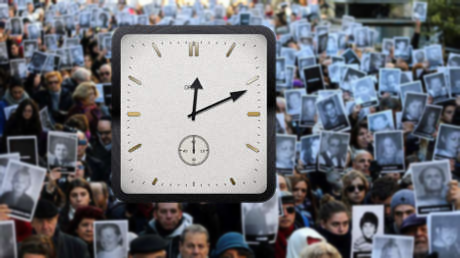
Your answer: **12:11**
